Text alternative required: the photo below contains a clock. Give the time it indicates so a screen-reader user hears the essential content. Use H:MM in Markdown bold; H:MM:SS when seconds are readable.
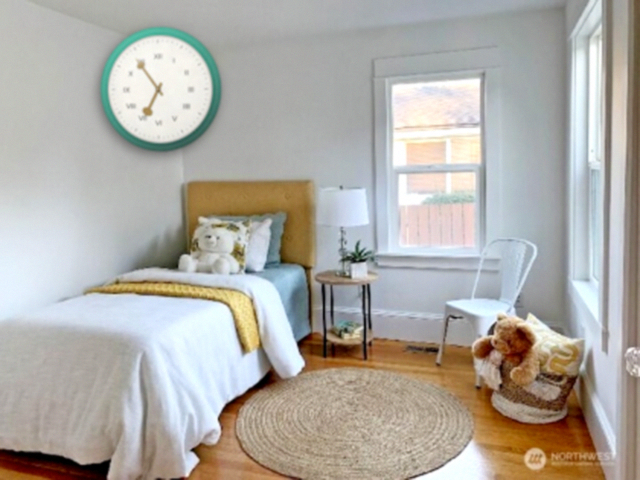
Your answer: **6:54**
